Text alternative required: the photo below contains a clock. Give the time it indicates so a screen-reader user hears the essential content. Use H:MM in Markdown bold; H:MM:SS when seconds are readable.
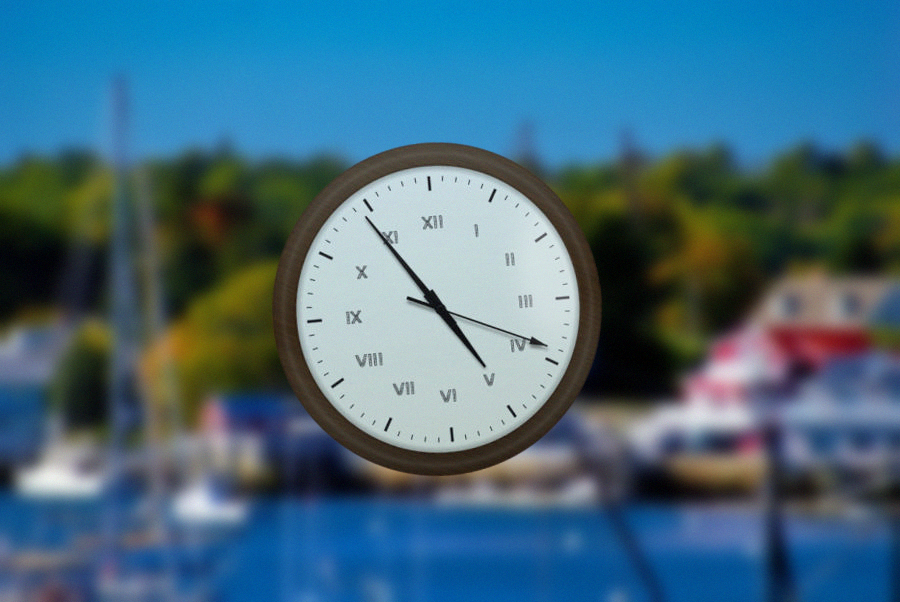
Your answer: **4:54:19**
